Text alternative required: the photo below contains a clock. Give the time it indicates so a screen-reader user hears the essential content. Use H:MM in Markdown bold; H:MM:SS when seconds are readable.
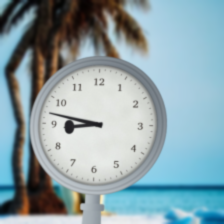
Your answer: **8:47**
